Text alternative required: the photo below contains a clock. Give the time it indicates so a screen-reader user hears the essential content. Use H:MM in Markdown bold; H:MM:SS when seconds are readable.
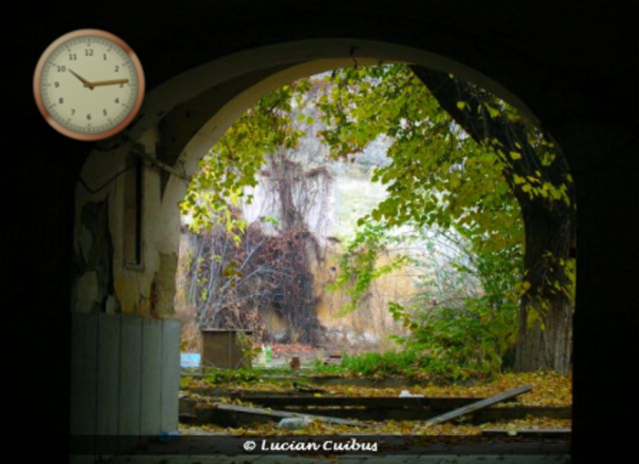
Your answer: **10:14**
